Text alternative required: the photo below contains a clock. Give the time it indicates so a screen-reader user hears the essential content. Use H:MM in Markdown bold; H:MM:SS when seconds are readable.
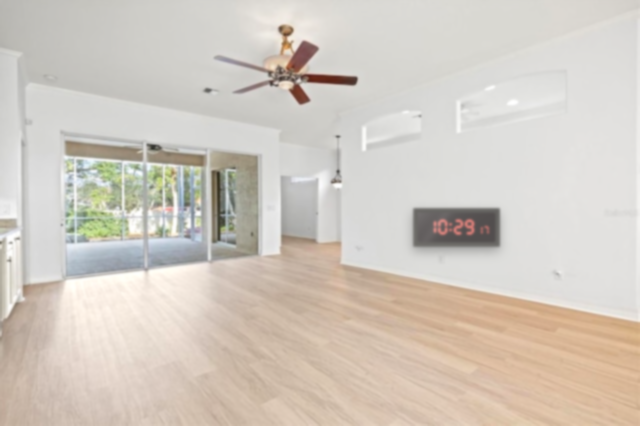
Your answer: **10:29**
